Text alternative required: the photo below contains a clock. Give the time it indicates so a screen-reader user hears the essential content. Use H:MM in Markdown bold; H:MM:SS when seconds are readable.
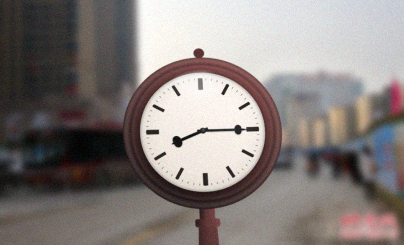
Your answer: **8:15**
